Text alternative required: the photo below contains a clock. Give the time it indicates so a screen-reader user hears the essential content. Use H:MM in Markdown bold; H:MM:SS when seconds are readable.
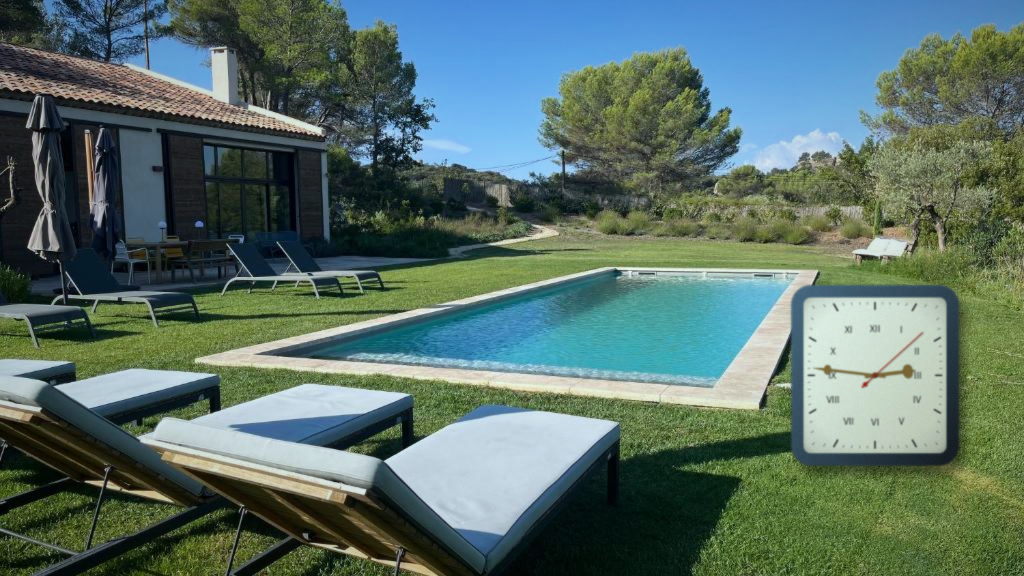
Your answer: **2:46:08**
